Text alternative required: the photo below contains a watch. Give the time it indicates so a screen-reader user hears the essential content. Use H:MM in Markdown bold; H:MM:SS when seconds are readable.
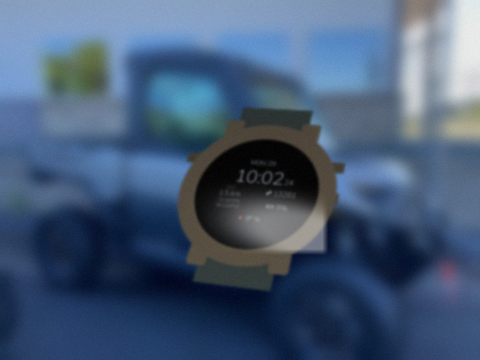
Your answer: **10:02**
